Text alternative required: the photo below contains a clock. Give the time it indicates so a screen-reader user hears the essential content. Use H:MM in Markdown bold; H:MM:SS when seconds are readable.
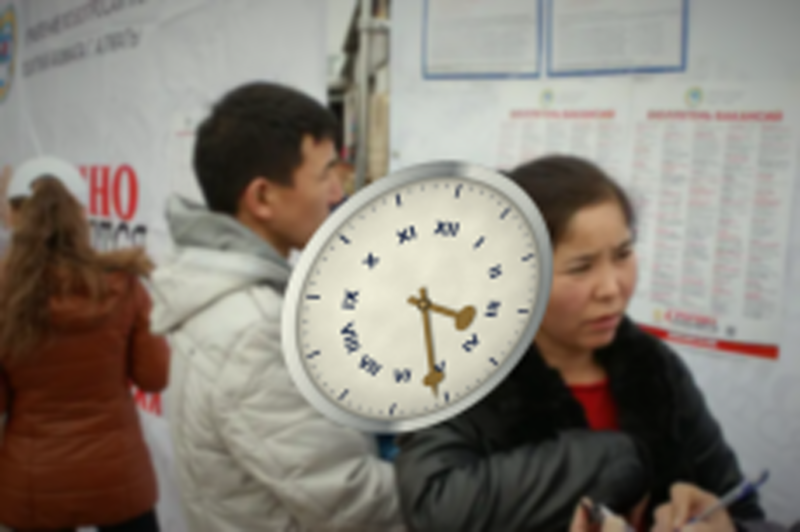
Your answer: **3:26**
